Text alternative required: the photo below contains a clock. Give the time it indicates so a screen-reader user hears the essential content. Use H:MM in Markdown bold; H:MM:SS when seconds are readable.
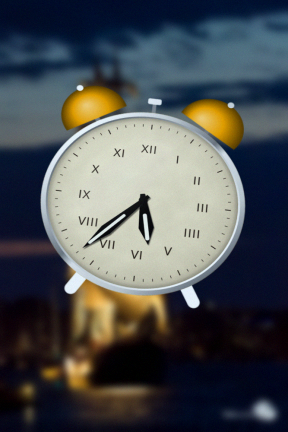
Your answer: **5:37**
